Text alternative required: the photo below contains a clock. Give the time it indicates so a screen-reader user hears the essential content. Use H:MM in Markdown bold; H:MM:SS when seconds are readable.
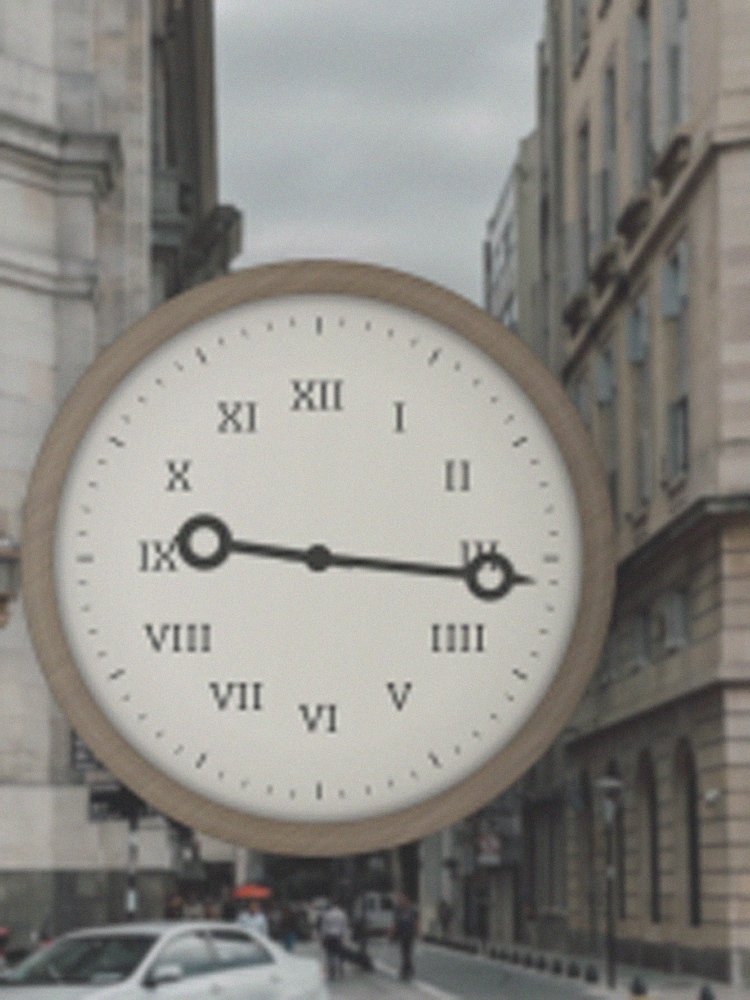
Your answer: **9:16**
